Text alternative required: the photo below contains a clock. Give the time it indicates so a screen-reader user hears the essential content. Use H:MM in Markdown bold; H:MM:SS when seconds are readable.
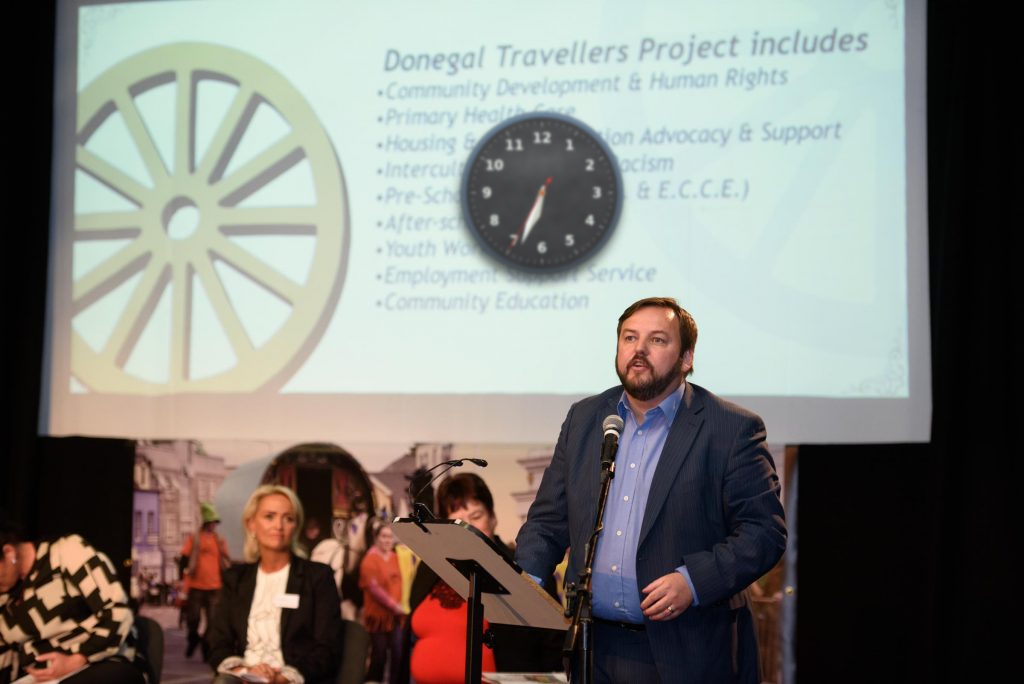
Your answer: **6:33:35**
